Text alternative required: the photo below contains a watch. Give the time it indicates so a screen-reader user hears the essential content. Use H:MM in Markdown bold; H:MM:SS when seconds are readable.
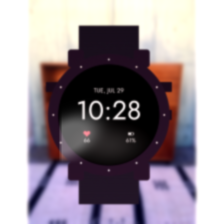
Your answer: **10:28**
